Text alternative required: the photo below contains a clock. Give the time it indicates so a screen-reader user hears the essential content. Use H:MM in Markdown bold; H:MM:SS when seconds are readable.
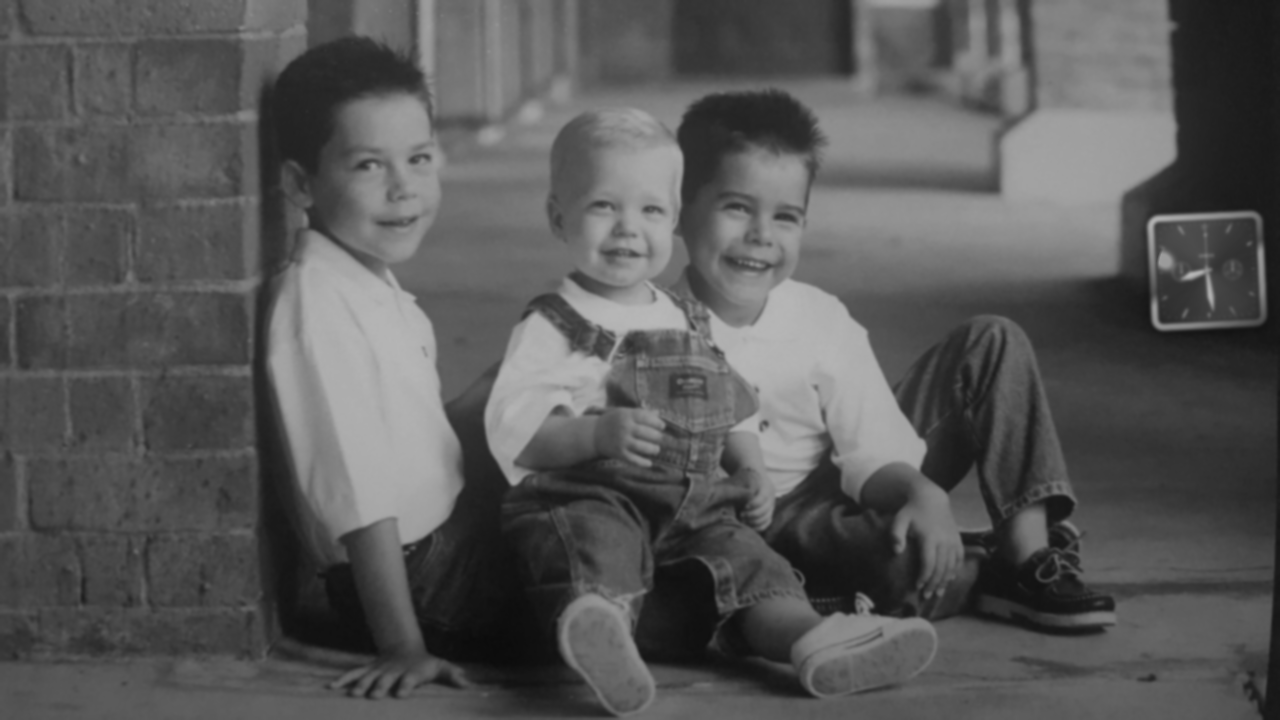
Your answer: **8:29**
